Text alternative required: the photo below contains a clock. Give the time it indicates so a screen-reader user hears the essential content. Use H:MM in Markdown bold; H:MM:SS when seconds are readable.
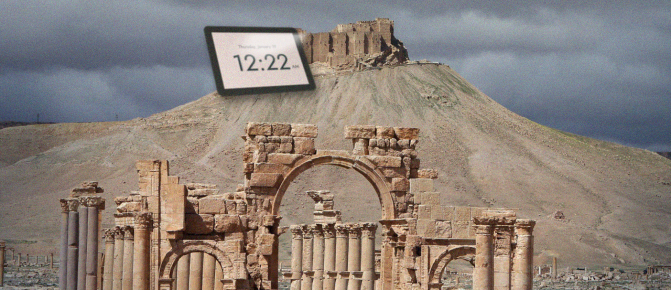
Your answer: **12:22**
